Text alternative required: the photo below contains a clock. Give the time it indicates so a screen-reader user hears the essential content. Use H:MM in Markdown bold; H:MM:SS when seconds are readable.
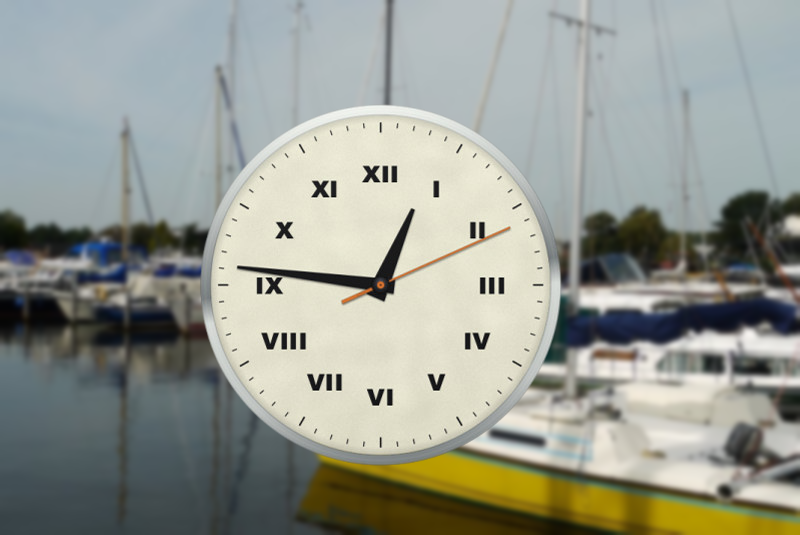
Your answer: **12:46:11**
